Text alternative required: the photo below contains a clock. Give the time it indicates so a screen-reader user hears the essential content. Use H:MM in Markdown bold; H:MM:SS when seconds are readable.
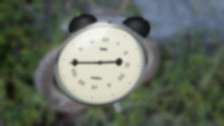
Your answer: **2:44**
